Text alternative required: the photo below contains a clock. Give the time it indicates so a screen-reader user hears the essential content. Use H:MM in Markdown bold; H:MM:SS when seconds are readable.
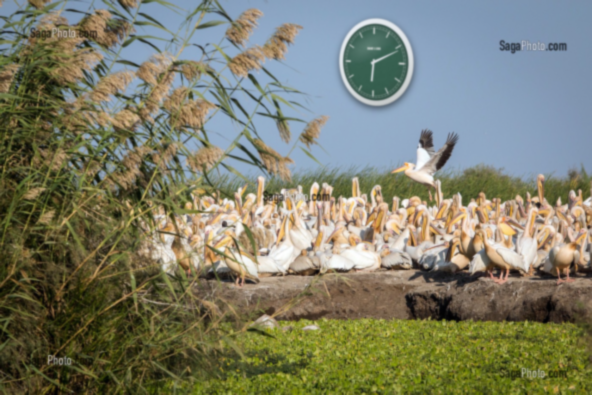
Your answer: **6:11**
